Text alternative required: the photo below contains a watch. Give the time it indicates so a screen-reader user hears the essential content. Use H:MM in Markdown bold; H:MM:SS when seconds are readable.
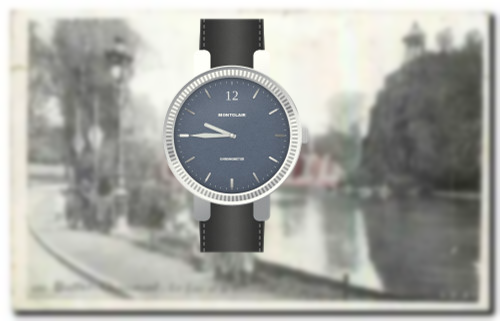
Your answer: **9:45**
